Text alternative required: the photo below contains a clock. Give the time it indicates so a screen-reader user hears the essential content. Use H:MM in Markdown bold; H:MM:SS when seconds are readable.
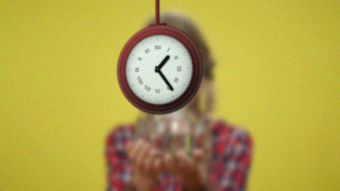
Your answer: **1:24**
